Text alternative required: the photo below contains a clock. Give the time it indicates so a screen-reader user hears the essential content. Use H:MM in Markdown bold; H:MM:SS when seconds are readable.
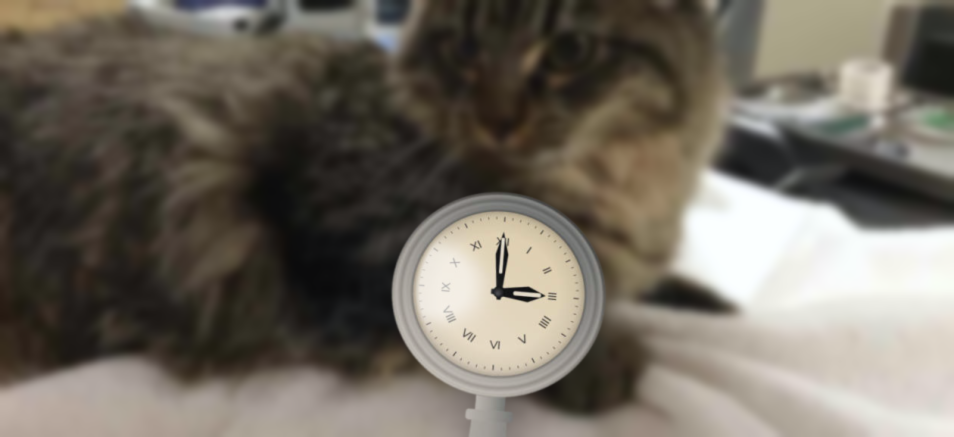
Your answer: **3:00**
